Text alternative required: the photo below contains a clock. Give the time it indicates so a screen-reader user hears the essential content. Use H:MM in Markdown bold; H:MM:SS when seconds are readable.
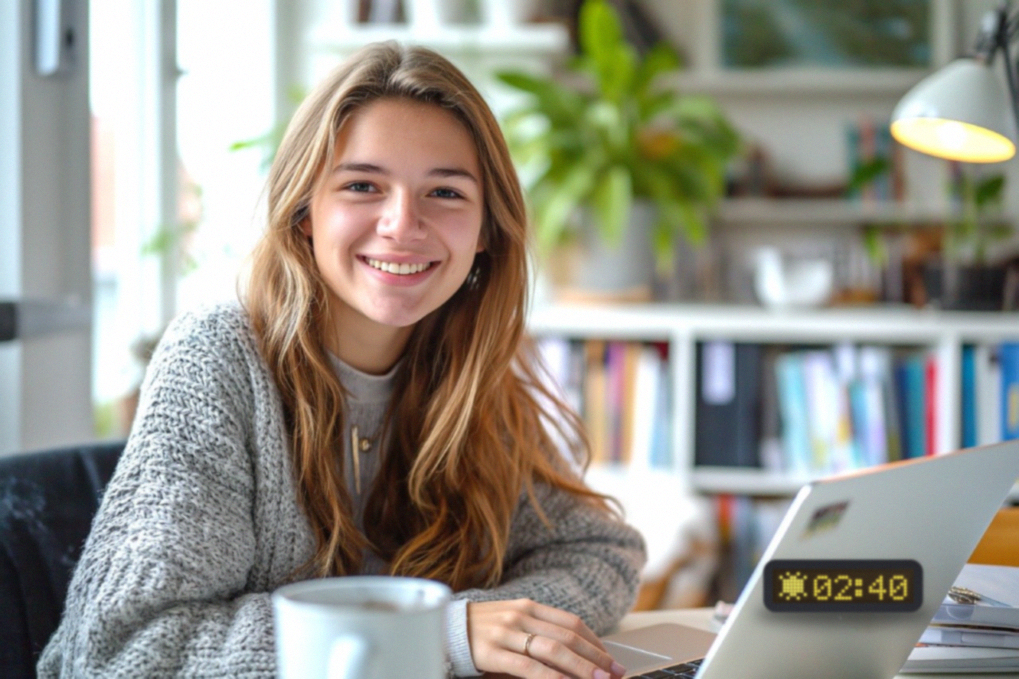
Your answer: **2:40**
